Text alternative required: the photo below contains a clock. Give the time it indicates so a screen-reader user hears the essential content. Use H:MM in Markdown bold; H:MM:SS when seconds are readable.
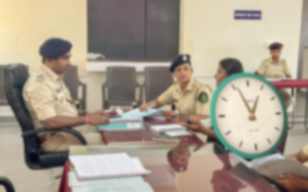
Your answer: **12:56**
